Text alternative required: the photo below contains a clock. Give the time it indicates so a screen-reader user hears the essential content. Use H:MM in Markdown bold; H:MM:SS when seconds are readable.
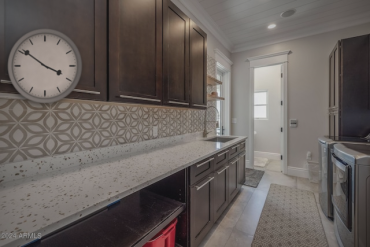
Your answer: **3:51**
